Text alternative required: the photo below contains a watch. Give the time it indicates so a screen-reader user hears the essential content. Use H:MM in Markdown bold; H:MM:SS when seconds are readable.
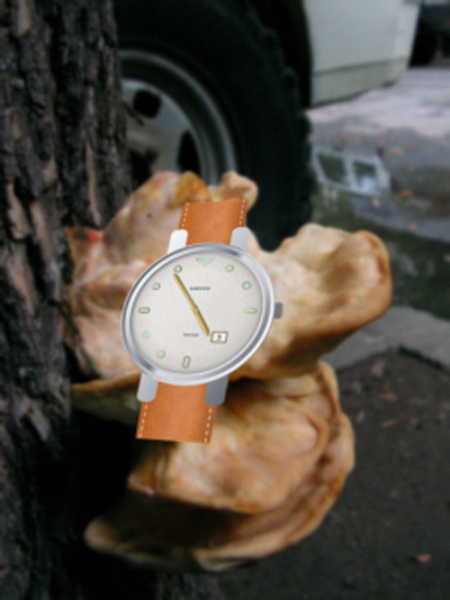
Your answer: **4:54**
